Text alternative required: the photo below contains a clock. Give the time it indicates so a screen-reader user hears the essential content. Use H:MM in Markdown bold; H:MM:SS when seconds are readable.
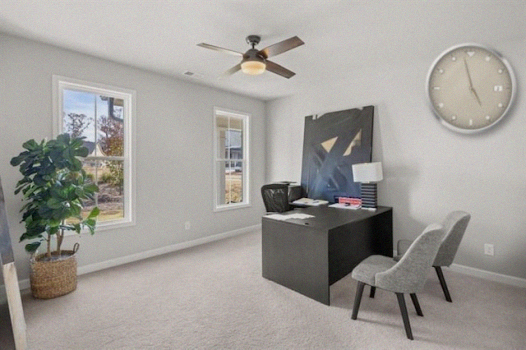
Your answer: **4:58**
